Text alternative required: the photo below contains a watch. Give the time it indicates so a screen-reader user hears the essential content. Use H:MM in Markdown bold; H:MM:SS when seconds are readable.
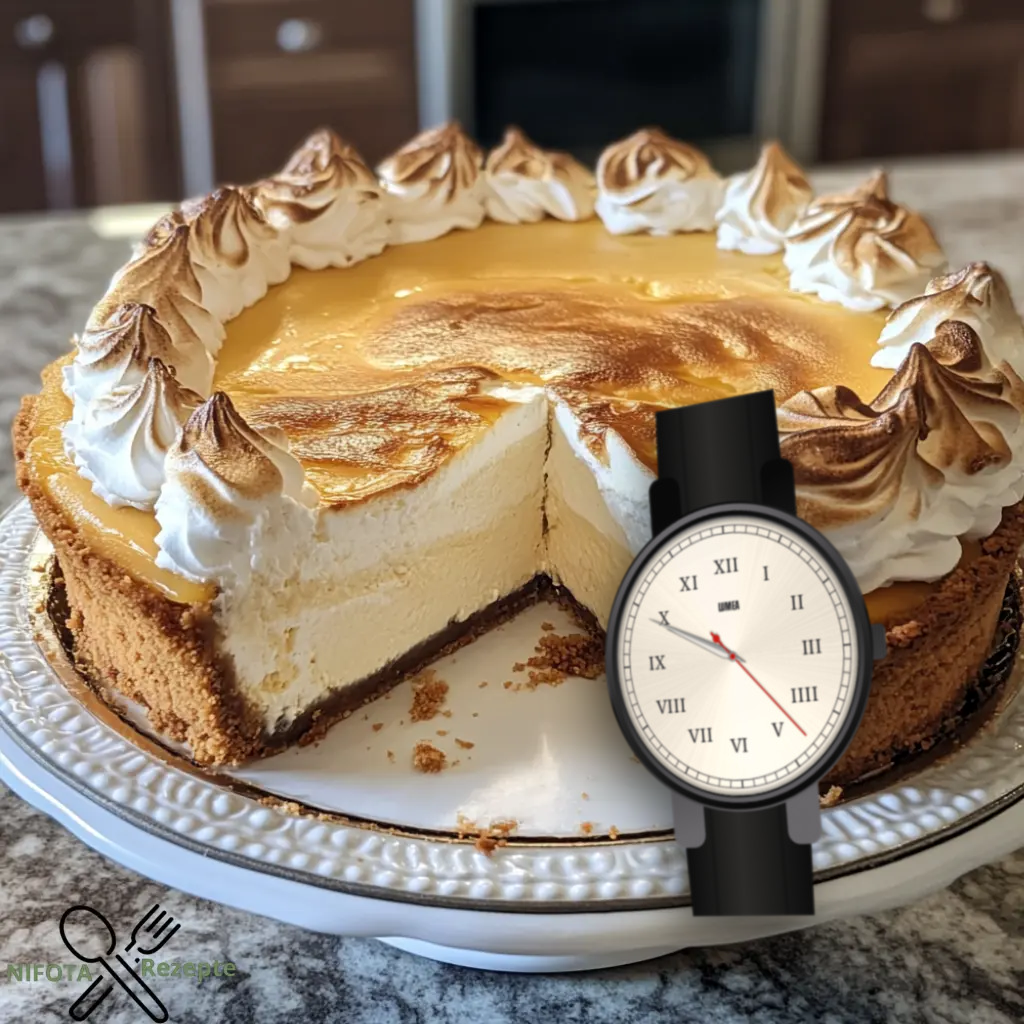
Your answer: **9:49:23**
